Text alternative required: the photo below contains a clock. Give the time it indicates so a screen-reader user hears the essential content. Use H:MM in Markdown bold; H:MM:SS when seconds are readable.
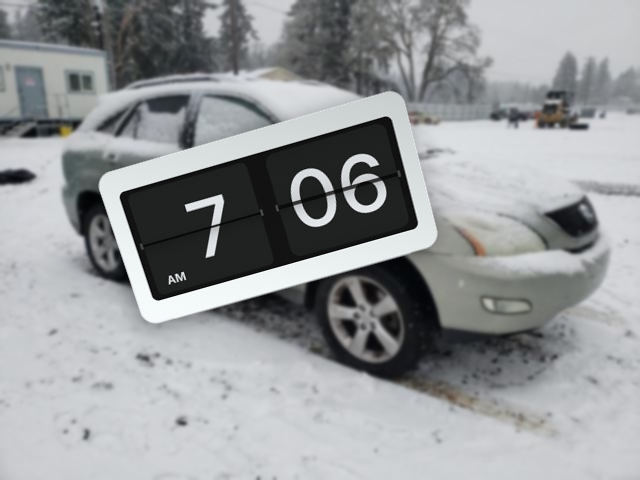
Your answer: **7:06**
